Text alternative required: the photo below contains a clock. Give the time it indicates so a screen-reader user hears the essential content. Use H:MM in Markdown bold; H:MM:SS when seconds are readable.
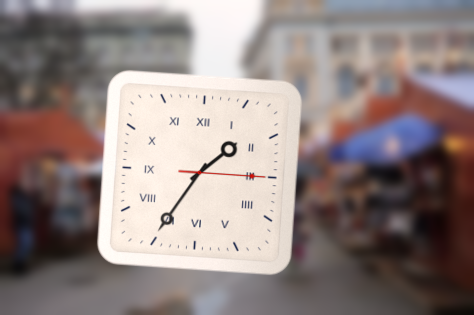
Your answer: **1:35:15**
